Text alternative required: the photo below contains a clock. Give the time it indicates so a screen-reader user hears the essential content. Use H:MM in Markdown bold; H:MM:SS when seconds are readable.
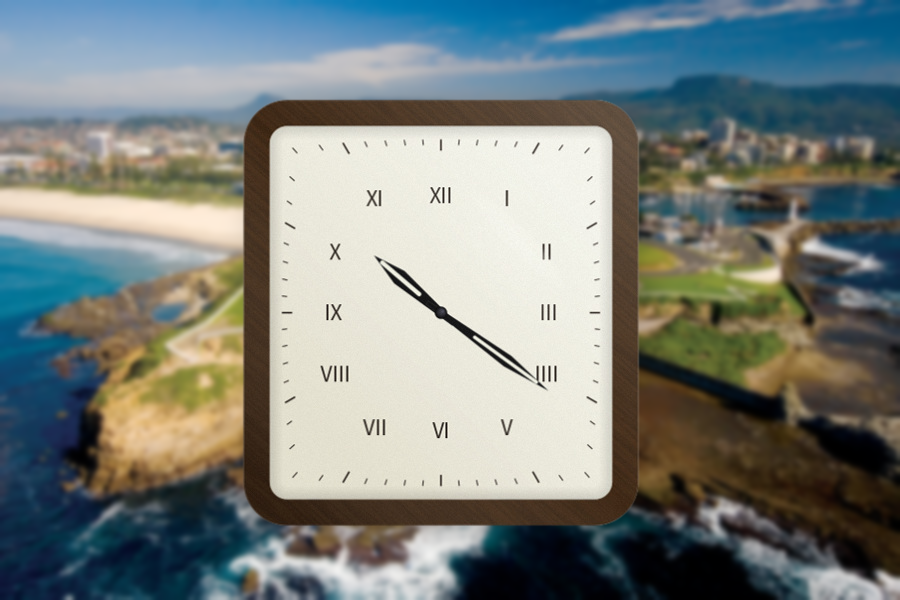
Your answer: **10:21**
